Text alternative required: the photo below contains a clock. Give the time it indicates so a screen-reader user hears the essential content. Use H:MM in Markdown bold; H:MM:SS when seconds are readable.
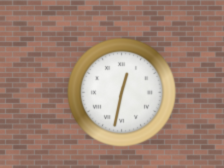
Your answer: **12:32**
